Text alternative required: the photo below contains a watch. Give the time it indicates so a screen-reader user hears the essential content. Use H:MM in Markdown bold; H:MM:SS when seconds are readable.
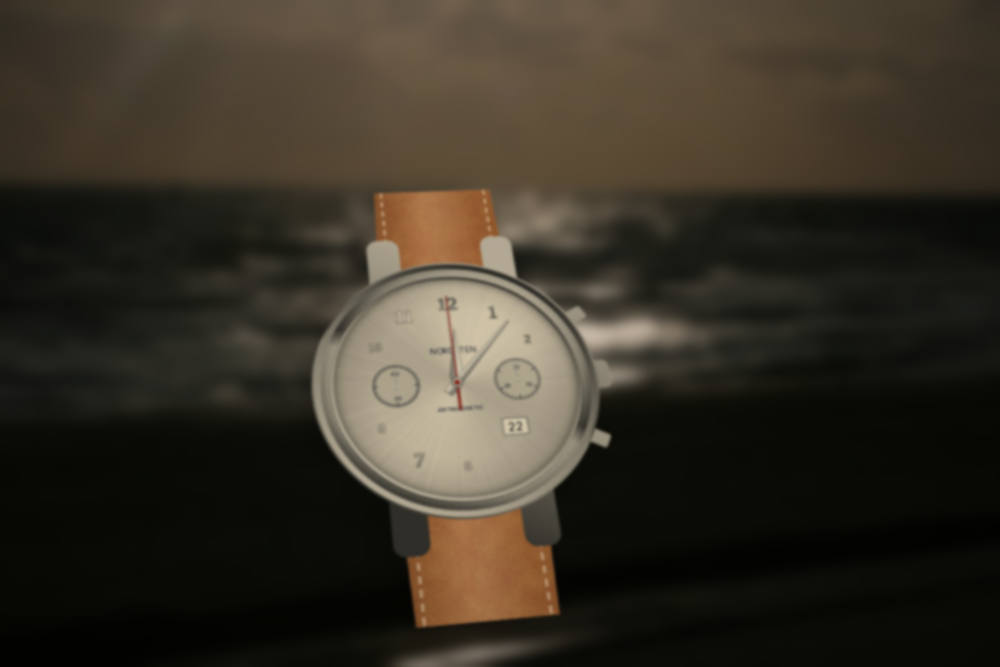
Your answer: **12:07**
